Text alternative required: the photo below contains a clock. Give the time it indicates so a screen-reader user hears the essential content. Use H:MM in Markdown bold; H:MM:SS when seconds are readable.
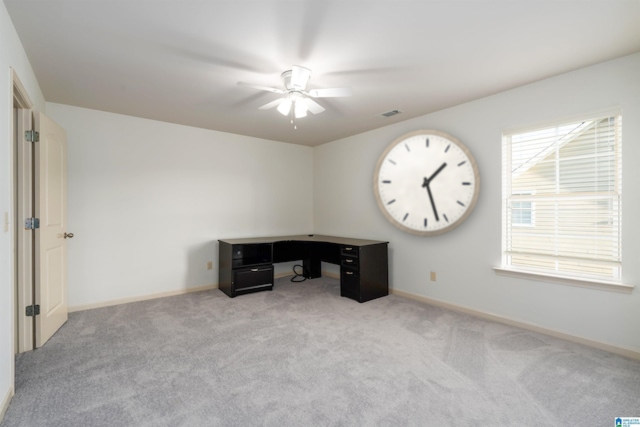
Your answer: **1:27**
